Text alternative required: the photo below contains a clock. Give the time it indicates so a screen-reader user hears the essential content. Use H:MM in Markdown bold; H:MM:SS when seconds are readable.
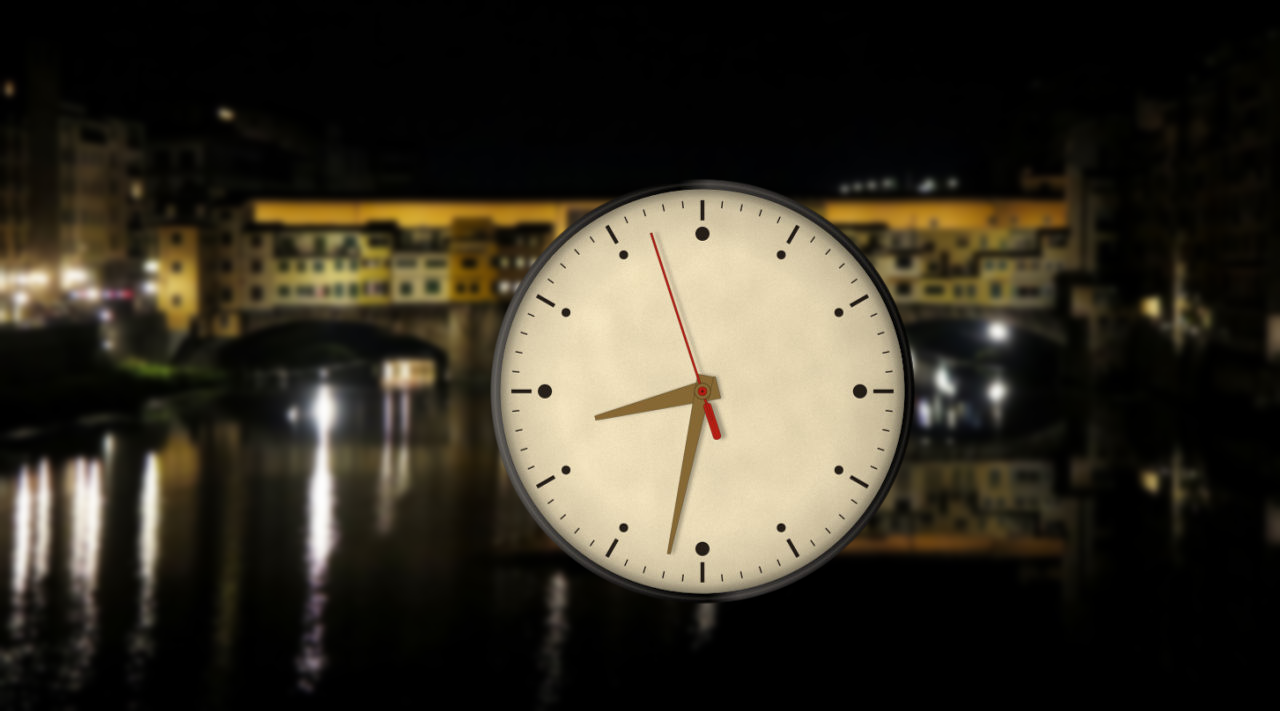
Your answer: **8:31:57**
